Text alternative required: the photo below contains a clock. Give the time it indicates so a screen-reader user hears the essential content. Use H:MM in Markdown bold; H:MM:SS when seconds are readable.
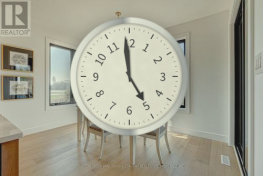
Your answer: **4:59**
